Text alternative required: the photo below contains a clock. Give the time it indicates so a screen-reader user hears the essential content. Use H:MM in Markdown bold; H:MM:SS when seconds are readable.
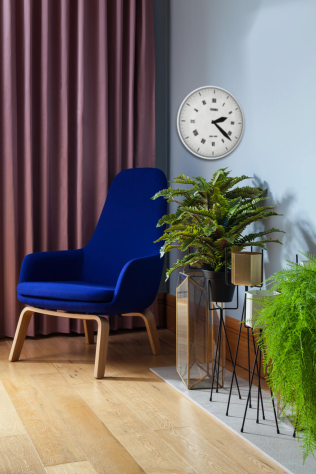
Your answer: **2:22**
